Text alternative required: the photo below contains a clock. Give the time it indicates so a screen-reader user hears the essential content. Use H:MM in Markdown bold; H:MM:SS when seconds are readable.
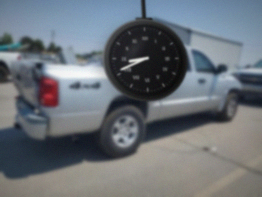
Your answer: **8:41**
